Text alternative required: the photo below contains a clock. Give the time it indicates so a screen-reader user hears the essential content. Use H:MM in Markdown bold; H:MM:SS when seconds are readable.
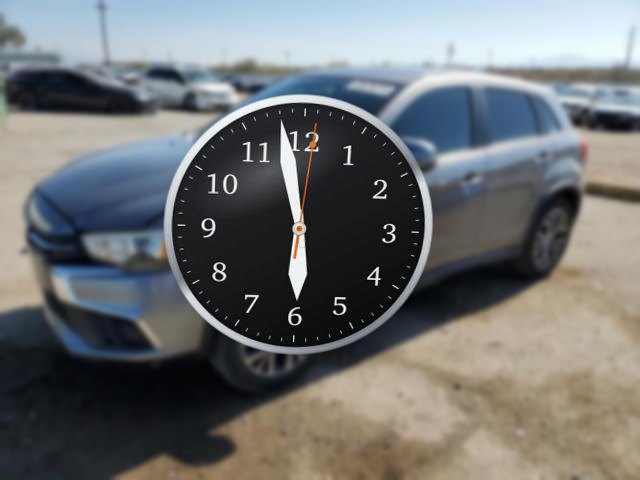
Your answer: **5:58:01**
